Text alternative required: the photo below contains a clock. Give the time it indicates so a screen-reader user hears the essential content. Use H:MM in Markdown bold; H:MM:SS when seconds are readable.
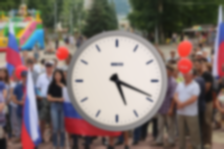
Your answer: **5:19**
